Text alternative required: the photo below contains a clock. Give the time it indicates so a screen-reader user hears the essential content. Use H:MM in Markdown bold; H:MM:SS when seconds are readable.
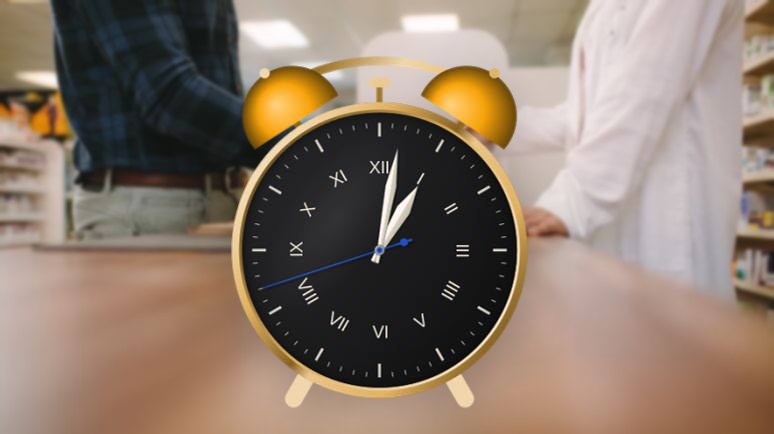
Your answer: **1:01:42**
